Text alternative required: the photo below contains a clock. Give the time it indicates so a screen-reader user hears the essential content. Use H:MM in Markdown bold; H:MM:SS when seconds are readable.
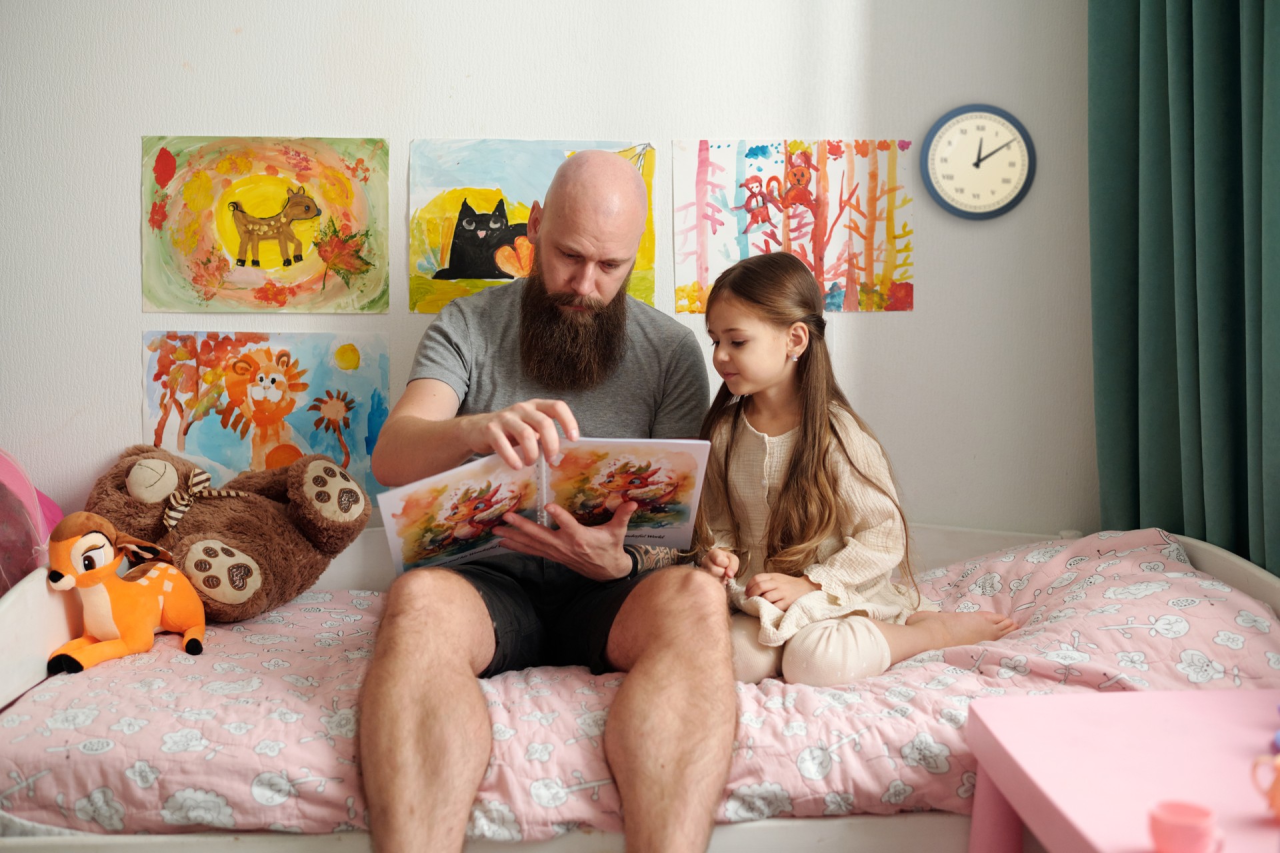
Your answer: **12:09**
